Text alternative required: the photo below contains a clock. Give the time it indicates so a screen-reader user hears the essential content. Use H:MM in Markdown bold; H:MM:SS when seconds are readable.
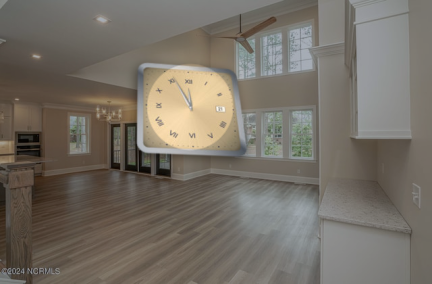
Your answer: **11:56**
